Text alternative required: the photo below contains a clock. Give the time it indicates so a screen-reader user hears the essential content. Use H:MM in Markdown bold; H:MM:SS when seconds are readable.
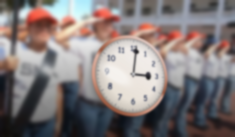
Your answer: **3:01**
